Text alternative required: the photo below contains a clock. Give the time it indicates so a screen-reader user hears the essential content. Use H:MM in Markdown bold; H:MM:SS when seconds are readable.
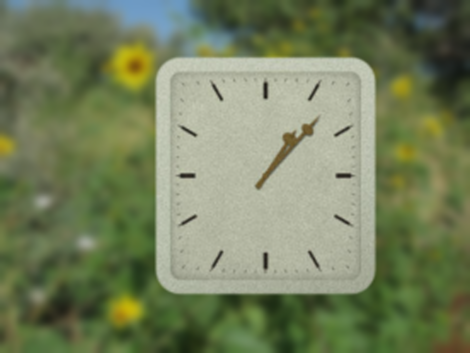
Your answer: **1:07**
